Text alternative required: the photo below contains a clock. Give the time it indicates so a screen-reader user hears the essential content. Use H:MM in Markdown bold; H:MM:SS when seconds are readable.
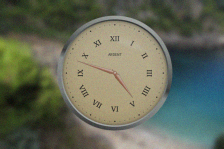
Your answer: **4:48**
